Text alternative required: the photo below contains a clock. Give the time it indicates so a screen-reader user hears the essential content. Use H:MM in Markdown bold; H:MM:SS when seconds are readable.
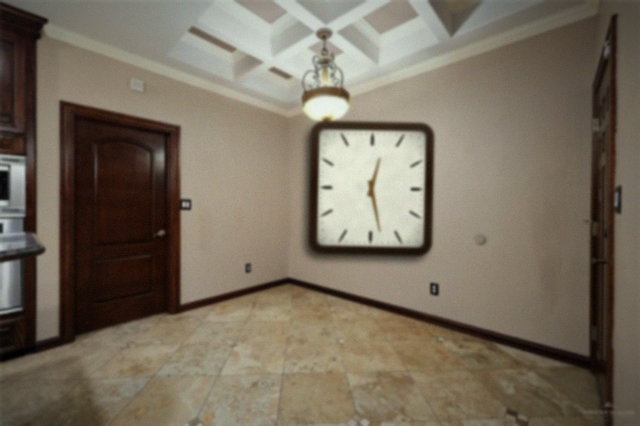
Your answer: **12:28**
